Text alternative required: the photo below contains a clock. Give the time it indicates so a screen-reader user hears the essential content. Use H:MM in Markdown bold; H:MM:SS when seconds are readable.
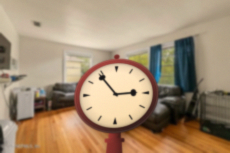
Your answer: **2:54**
